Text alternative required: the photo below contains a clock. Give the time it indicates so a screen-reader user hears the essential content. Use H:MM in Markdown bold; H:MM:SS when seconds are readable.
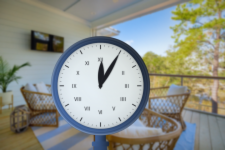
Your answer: **12:05**
